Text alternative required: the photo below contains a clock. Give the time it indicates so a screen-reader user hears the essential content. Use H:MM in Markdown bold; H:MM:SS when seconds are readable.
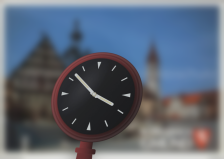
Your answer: **3:52**
